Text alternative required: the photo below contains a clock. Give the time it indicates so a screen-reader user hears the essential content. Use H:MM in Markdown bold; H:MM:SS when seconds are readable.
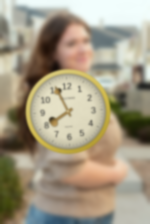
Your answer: **7:56**
